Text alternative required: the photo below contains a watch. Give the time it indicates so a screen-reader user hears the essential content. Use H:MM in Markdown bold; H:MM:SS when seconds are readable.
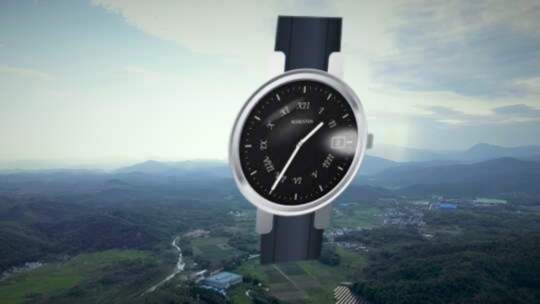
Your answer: **1:35**
